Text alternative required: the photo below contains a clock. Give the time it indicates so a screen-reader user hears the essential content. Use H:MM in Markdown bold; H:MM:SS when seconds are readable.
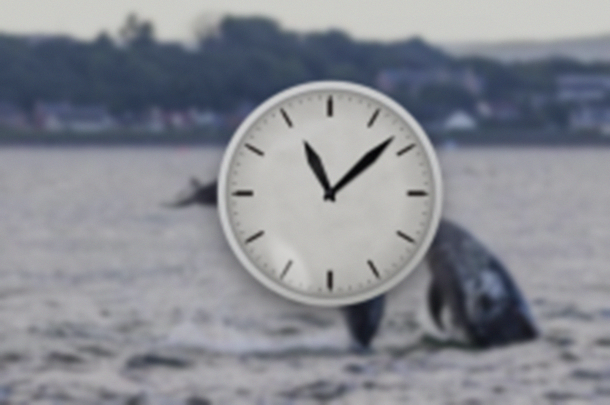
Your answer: **11:08**
